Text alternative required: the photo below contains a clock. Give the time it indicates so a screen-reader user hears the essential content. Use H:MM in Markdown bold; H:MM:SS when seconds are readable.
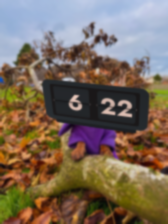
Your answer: **6:22**
